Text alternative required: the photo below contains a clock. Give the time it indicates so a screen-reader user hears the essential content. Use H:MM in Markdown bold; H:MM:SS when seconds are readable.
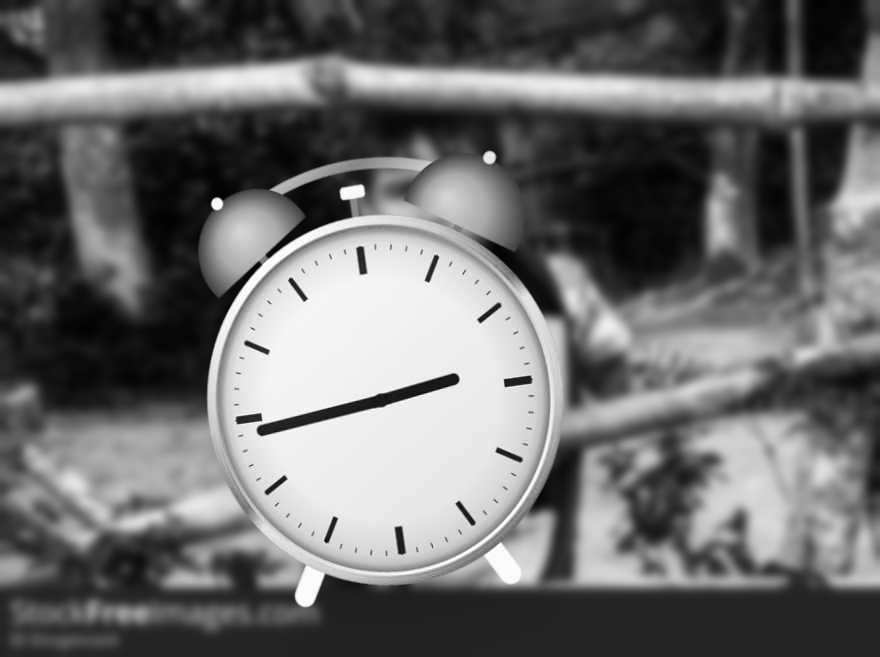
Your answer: **2:44**
